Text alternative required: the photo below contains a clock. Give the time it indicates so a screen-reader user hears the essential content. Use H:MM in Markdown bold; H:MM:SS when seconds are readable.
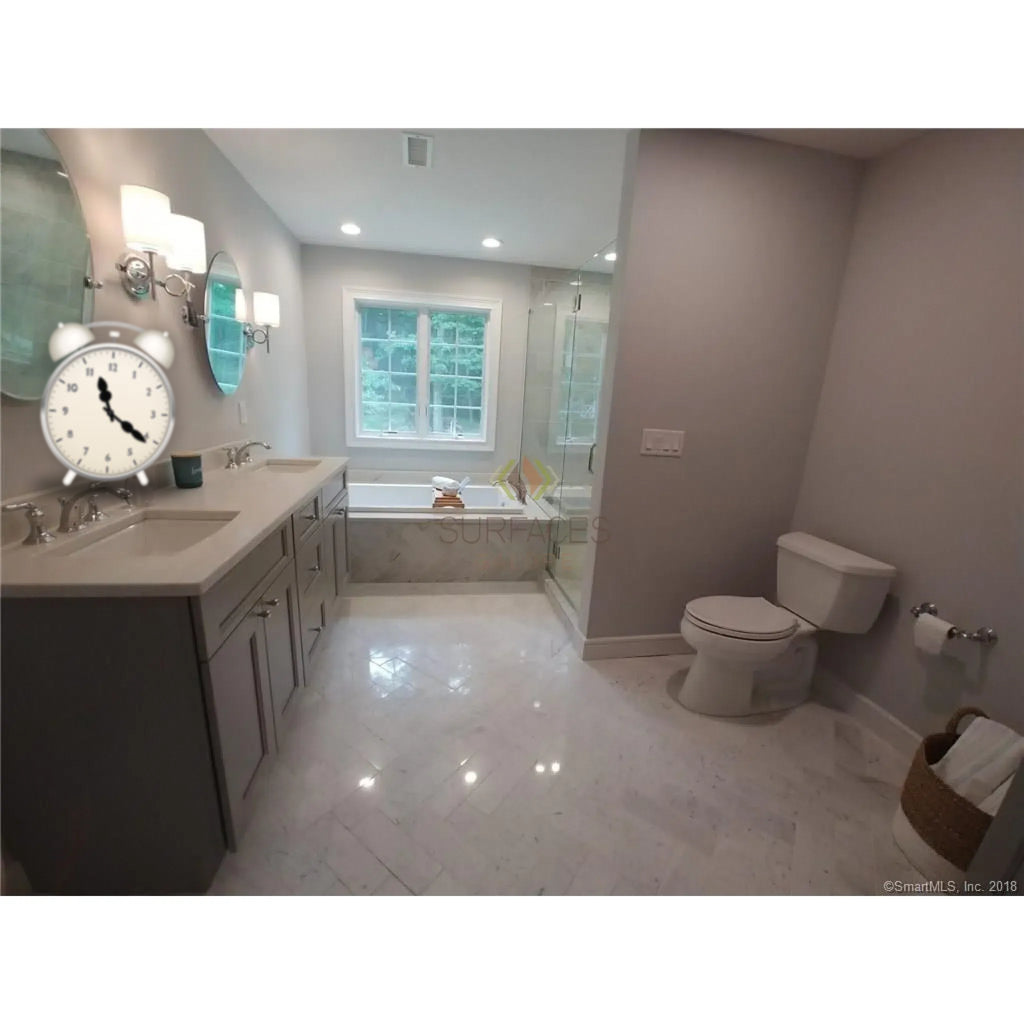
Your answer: **11:21**
